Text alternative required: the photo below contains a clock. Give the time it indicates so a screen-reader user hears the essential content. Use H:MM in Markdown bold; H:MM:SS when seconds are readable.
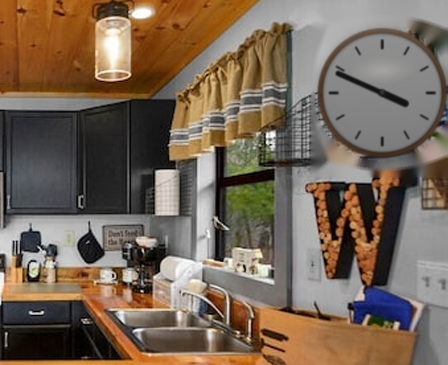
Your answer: **3:49**
